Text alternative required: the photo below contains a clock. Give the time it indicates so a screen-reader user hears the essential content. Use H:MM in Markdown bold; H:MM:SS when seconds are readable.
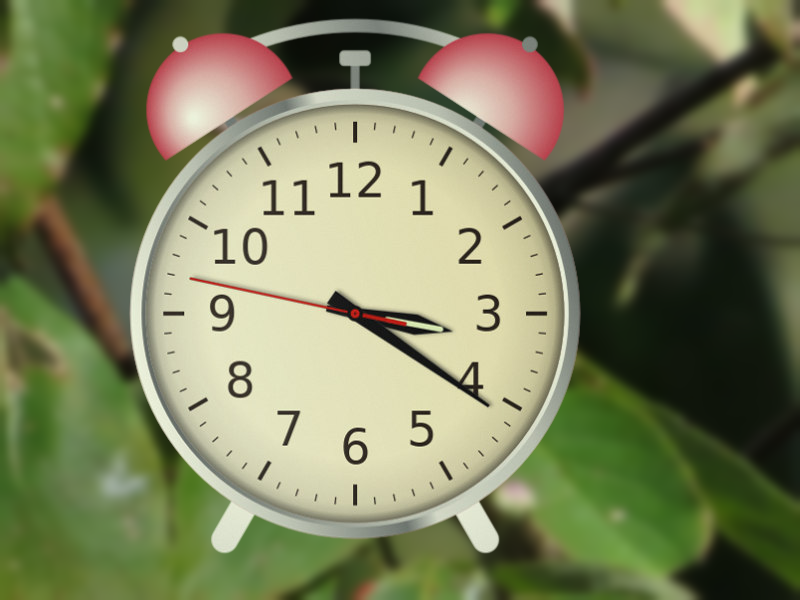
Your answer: **3:20:47**
